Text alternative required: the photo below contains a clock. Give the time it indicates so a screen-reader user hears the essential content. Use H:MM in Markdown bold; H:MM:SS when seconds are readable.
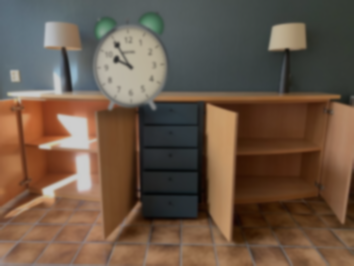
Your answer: **9:55**
